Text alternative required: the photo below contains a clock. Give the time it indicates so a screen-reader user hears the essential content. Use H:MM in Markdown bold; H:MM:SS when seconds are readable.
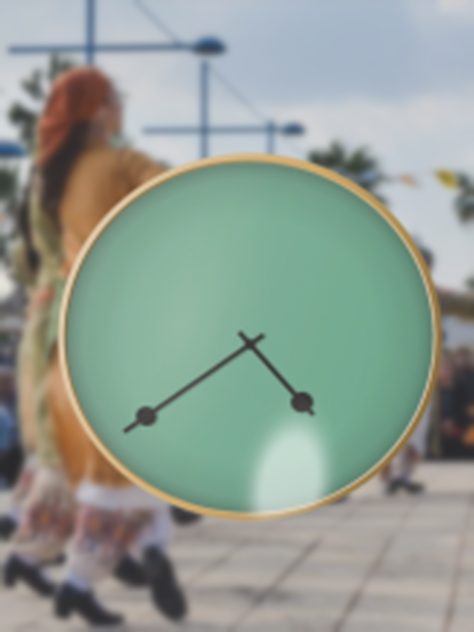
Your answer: **4:39**
